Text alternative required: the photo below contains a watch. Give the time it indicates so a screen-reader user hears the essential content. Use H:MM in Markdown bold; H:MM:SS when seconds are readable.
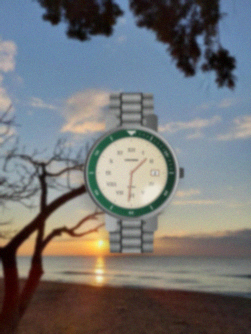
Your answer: **1:31**
